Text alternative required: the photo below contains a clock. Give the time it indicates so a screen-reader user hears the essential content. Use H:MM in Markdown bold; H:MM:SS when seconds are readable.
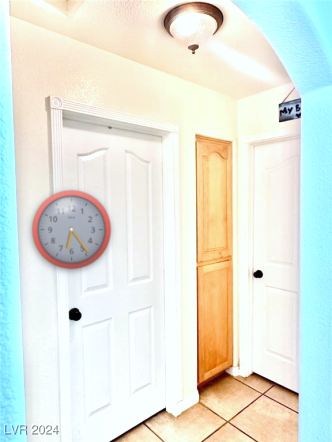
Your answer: **6:24**
